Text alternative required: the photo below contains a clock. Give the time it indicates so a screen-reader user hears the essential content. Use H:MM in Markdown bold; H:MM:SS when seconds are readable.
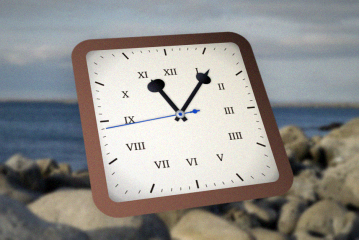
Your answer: **11:06:44**
